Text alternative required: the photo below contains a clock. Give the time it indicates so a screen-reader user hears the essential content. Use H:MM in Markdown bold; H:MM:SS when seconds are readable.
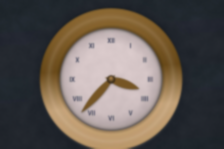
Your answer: **3:37**
